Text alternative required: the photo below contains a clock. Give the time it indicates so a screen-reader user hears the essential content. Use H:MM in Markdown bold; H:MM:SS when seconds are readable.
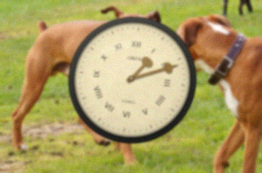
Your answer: **1:11**
